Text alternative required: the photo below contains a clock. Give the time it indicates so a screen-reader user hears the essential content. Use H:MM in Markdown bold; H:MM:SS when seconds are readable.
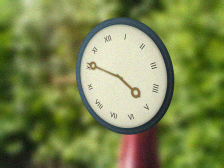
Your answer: **4:51**
